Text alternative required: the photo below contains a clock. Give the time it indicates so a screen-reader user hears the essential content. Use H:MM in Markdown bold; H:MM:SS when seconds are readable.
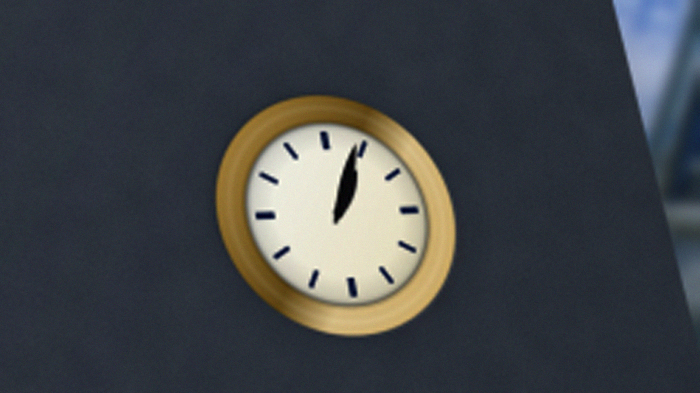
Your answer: **1:04**
